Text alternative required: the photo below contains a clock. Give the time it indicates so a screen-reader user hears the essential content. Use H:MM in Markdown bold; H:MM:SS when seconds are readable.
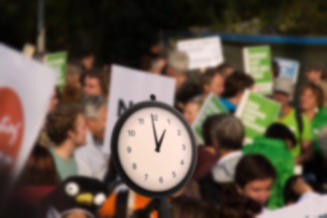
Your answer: **12:59**
